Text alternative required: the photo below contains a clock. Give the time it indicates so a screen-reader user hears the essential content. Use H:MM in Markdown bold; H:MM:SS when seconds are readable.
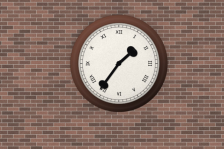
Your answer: **1:36**
